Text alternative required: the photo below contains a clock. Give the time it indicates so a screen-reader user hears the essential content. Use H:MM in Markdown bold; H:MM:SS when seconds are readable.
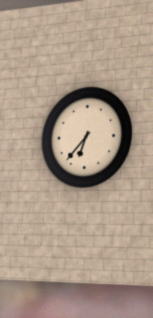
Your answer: **6:37**
